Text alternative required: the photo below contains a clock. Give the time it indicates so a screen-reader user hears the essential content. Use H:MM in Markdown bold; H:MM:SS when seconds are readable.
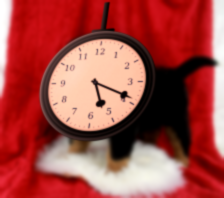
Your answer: **5:19**
